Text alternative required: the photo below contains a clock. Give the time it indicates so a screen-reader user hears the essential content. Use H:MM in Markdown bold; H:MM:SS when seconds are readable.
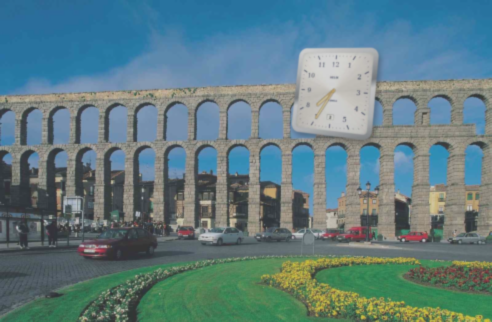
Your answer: **7:35**
